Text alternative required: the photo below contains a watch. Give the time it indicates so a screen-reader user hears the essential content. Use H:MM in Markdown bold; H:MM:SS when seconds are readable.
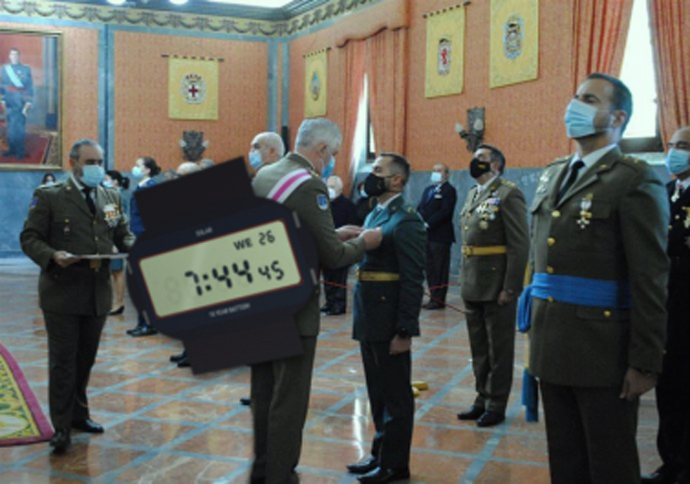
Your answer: **7:44:45**
